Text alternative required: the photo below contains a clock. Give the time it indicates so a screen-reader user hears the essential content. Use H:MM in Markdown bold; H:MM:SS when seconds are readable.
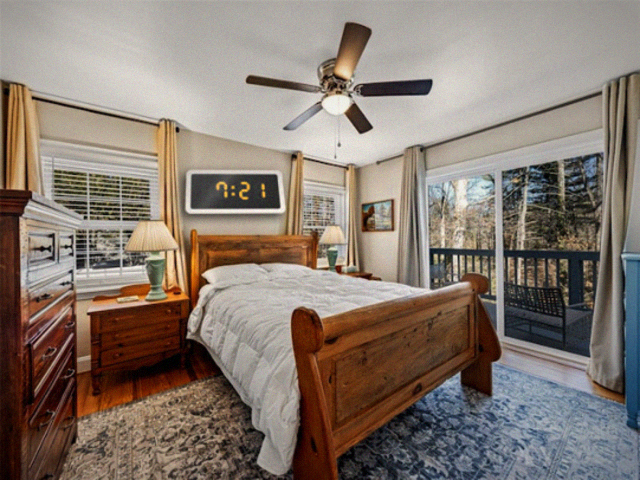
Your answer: **7:21**
